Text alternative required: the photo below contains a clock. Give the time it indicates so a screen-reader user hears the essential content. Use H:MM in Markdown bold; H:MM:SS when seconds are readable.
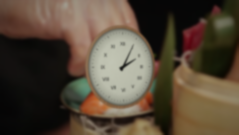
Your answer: **2:05**
